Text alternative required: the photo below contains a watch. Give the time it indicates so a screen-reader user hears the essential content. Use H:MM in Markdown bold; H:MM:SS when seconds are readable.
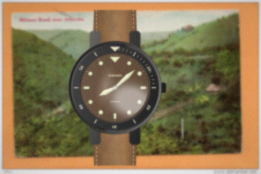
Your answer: **8:08**
